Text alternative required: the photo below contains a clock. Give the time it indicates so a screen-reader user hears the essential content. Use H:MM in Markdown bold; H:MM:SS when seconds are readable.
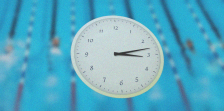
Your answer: **3:13**
